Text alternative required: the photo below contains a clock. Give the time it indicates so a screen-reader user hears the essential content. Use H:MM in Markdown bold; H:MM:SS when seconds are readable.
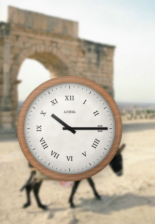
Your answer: **10:15**
